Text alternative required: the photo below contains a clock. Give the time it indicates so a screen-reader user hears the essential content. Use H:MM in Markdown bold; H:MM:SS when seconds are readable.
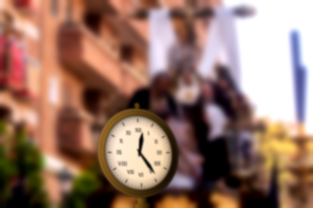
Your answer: **12:24**
